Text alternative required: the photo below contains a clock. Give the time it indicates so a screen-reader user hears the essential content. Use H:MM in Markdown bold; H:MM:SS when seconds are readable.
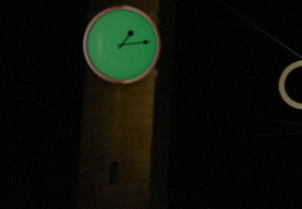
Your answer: **1:14**
